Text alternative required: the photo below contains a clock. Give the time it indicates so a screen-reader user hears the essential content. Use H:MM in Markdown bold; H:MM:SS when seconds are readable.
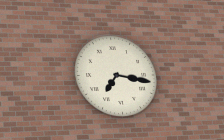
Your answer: **7:17**
